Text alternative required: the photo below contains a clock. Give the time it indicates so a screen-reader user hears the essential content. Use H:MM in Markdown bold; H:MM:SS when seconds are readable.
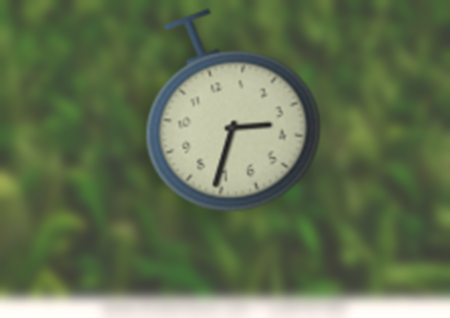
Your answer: **3:36**
